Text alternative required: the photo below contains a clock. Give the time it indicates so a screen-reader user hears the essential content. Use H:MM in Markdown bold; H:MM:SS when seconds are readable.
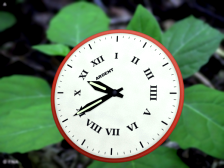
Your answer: **10:45**
